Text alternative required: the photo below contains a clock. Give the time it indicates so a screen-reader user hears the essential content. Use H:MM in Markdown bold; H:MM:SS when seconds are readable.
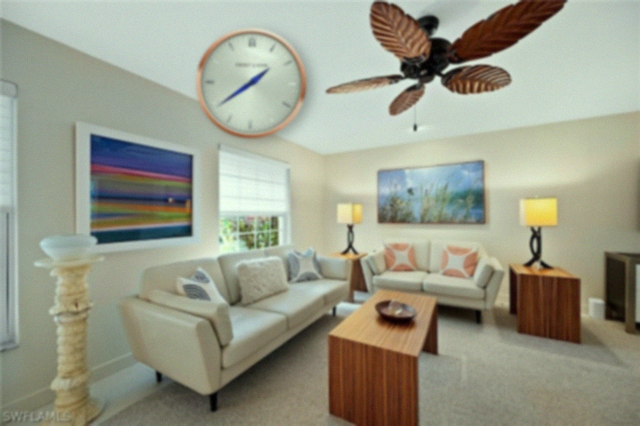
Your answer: **1:39**
